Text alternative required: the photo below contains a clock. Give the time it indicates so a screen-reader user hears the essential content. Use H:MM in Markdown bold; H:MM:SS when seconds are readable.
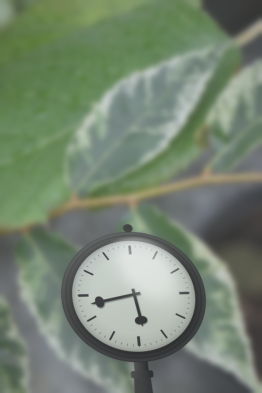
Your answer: **5:43**
